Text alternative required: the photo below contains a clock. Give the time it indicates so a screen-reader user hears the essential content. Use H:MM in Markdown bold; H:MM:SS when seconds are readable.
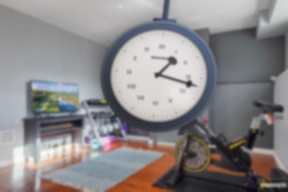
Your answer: **1:17**
